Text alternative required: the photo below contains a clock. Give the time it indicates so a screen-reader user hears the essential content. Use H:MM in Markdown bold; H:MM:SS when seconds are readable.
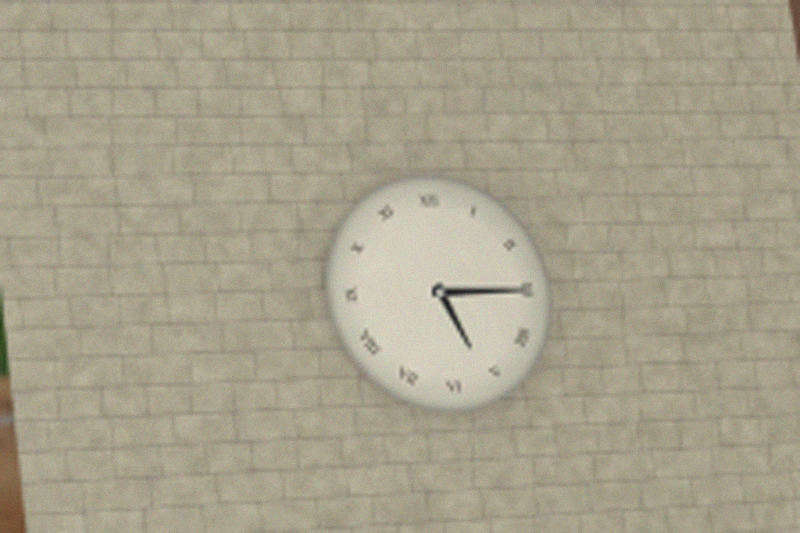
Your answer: **5:15**
